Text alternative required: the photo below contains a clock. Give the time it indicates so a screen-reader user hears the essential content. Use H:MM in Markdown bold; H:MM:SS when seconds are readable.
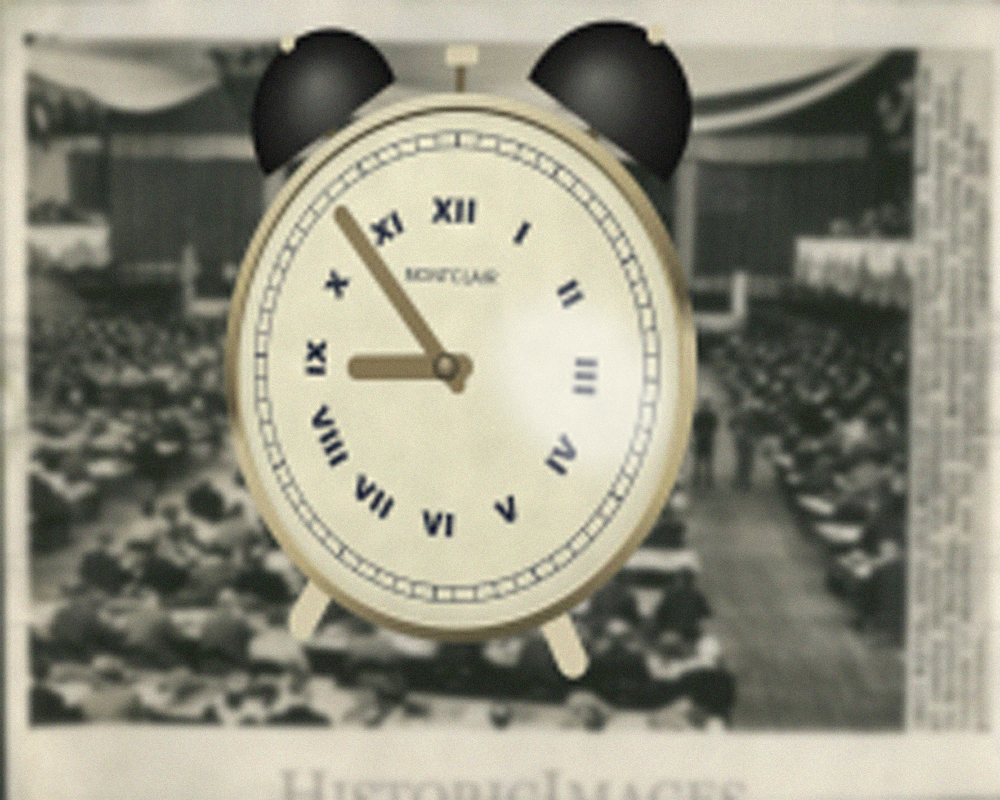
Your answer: **8:53**
